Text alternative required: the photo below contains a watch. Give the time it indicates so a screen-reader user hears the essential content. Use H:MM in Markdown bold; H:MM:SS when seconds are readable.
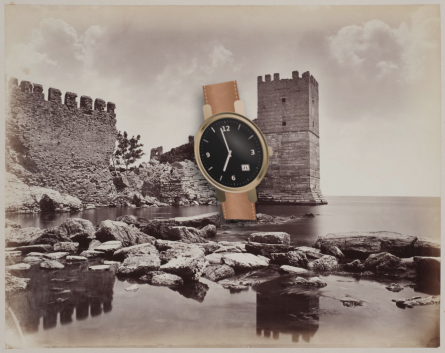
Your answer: **6:58**
